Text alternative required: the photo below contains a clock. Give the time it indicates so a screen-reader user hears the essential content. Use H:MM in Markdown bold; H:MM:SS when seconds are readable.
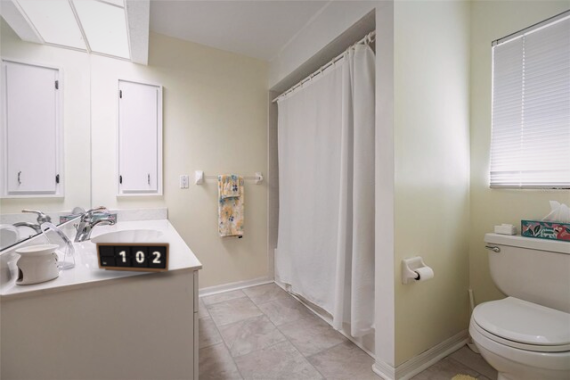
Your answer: **1:02**
